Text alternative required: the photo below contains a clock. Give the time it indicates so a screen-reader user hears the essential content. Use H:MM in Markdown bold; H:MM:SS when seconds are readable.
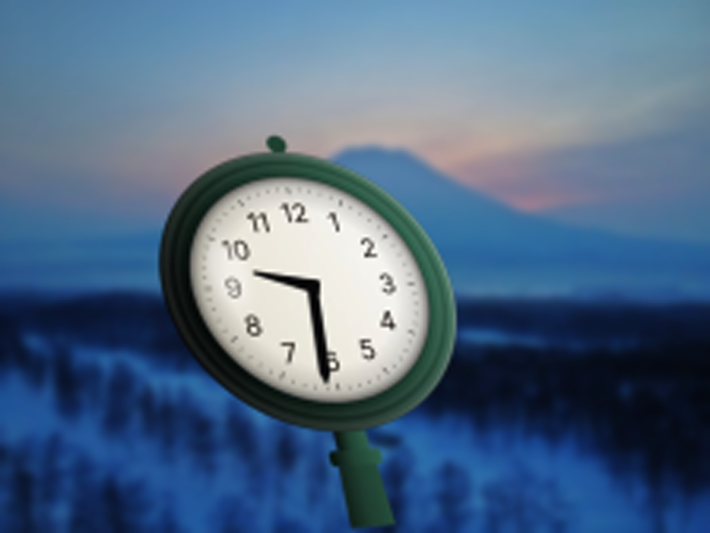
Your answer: **9:31**
